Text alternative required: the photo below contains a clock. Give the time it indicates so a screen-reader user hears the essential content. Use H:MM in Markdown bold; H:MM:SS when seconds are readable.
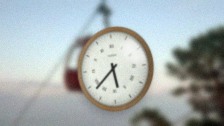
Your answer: **5:38**
